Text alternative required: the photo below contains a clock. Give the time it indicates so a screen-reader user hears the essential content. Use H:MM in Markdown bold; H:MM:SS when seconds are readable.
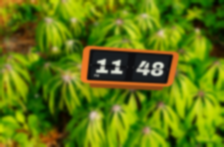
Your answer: **11:48**
